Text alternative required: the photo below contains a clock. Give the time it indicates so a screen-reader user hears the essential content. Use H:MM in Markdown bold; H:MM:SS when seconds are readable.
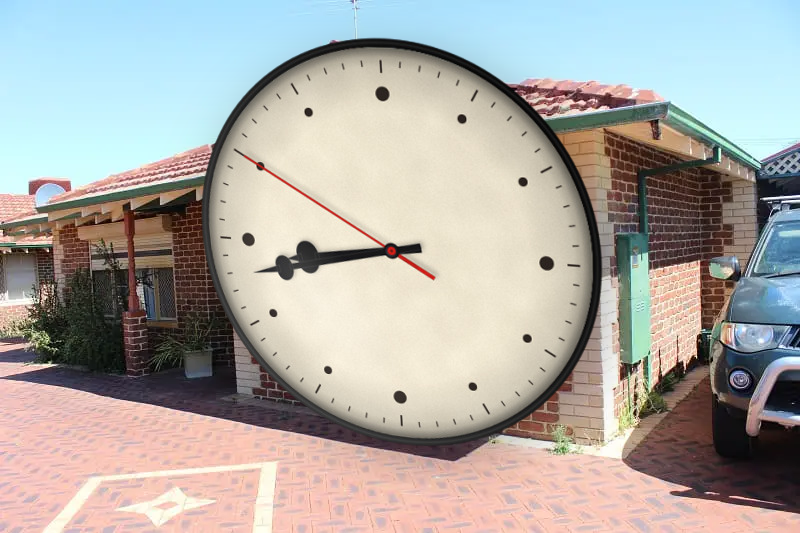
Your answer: **8:42:50**
